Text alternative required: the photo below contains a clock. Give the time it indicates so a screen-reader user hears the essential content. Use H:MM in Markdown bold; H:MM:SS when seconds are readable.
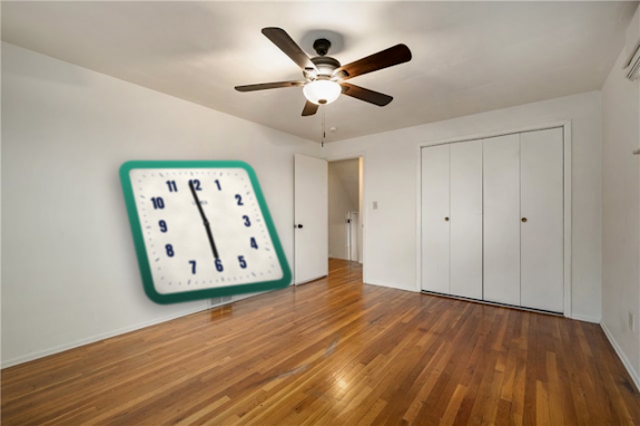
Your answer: **5:59**
